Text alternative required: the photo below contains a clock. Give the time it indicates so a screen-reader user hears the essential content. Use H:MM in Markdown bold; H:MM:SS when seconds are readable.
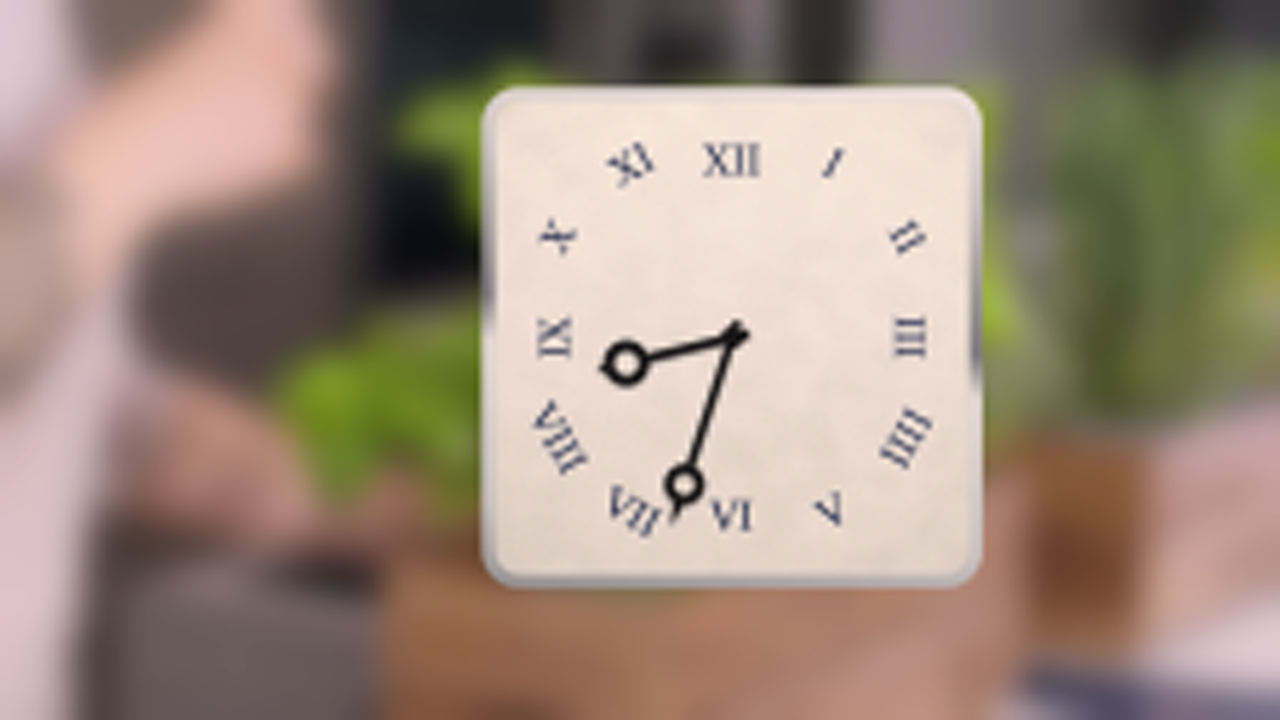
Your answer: **8:33**
